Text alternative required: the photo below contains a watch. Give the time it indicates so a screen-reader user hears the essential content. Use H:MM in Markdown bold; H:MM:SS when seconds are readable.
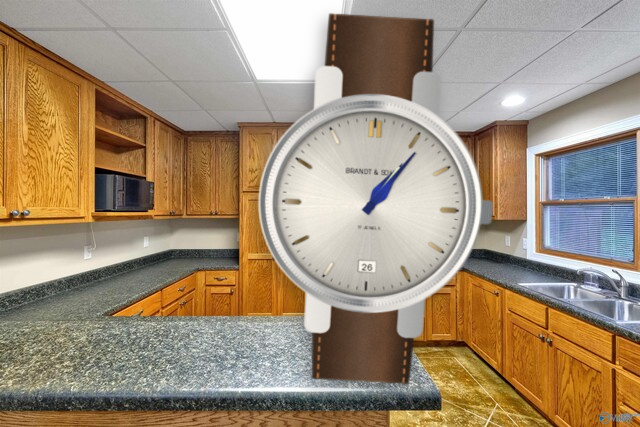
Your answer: **1:06**
